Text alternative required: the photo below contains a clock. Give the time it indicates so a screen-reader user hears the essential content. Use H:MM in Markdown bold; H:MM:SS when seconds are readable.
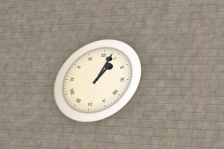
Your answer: **1:03**
